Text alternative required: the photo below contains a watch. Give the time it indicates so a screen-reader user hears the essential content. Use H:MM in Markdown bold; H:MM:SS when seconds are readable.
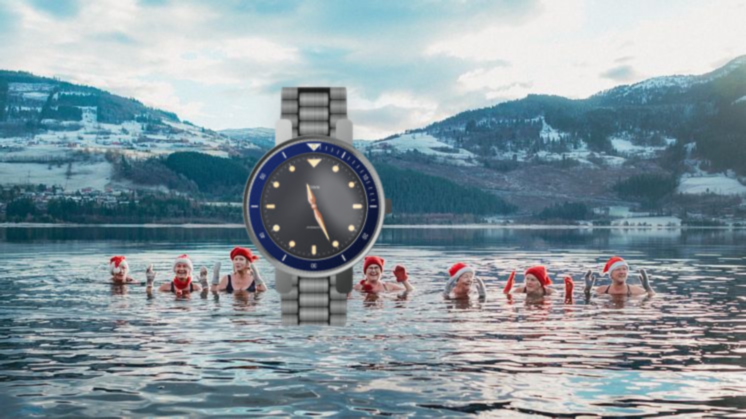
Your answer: **11:26**
